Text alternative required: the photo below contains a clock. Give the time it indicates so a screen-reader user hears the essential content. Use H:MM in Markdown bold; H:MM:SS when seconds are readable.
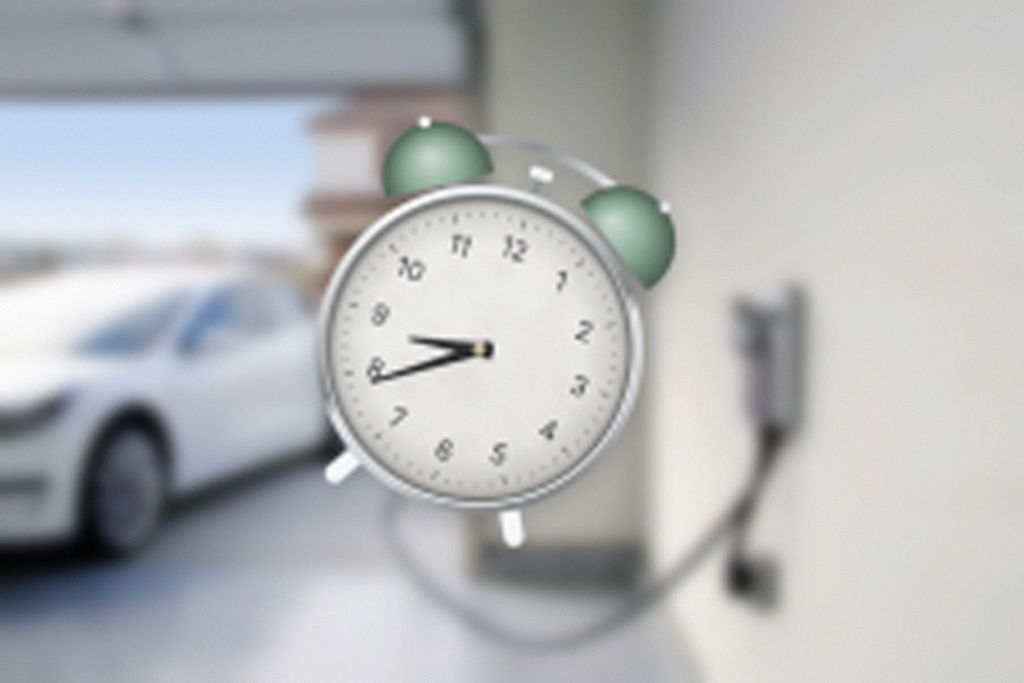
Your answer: **8:39**
